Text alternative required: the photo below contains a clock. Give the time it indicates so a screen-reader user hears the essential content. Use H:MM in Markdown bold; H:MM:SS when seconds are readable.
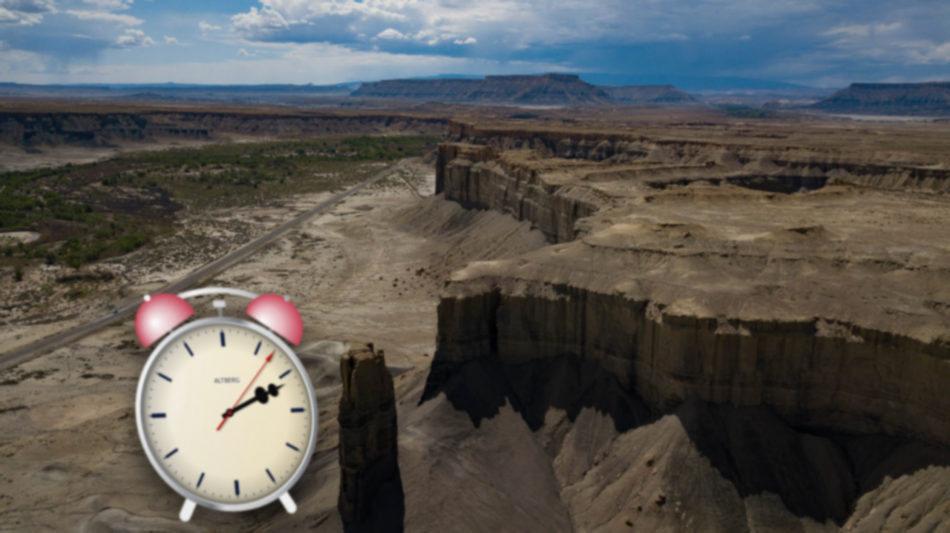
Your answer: **2:11:07**
